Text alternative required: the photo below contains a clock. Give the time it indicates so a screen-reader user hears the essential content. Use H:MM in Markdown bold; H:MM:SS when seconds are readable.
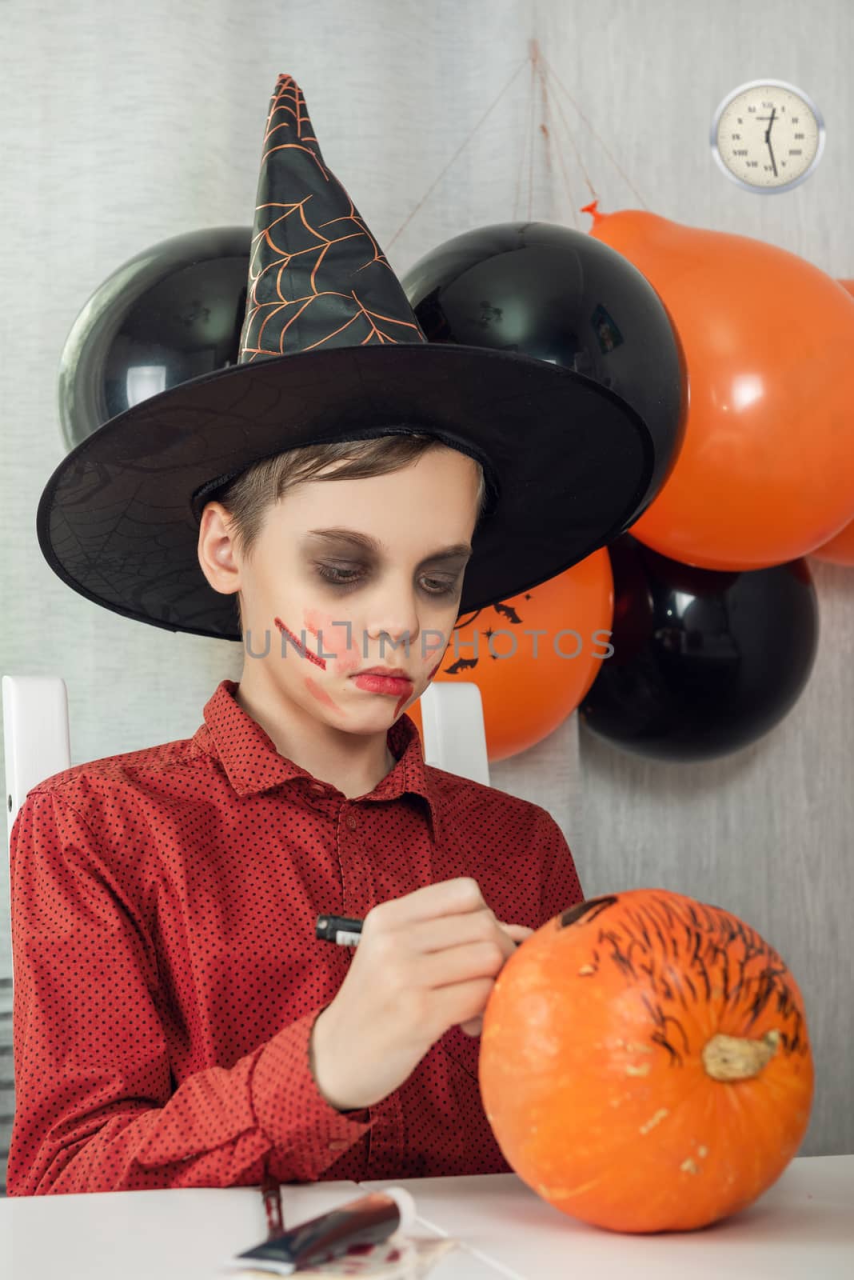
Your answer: **12:28**
